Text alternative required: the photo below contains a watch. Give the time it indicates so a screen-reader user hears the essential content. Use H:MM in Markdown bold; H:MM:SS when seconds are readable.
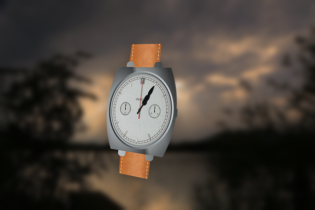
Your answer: **1:05**
